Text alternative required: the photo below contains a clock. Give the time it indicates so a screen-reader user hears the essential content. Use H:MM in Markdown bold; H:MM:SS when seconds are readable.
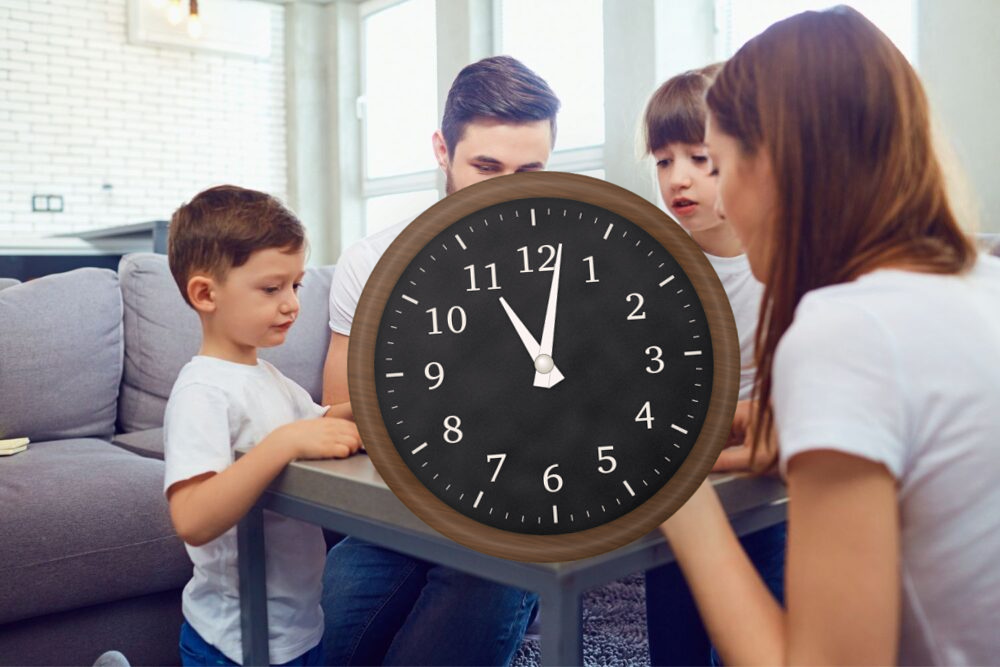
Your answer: **11:02**
